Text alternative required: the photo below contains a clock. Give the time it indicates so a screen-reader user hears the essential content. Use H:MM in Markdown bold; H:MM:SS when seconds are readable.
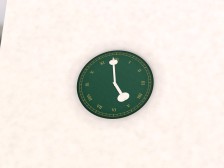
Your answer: **4:59**
